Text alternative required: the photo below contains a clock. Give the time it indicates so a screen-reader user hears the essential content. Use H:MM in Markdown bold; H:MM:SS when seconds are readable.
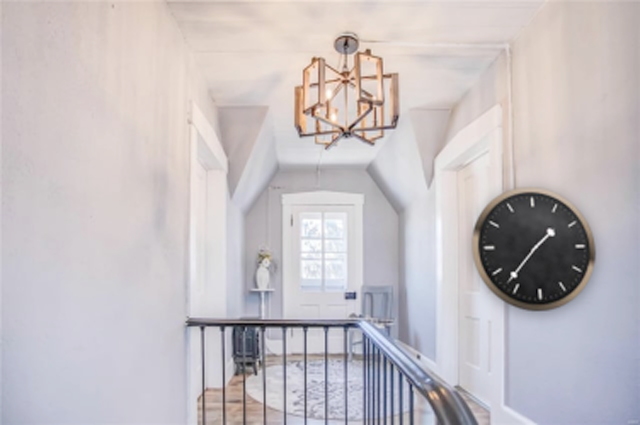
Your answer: **1:37**
